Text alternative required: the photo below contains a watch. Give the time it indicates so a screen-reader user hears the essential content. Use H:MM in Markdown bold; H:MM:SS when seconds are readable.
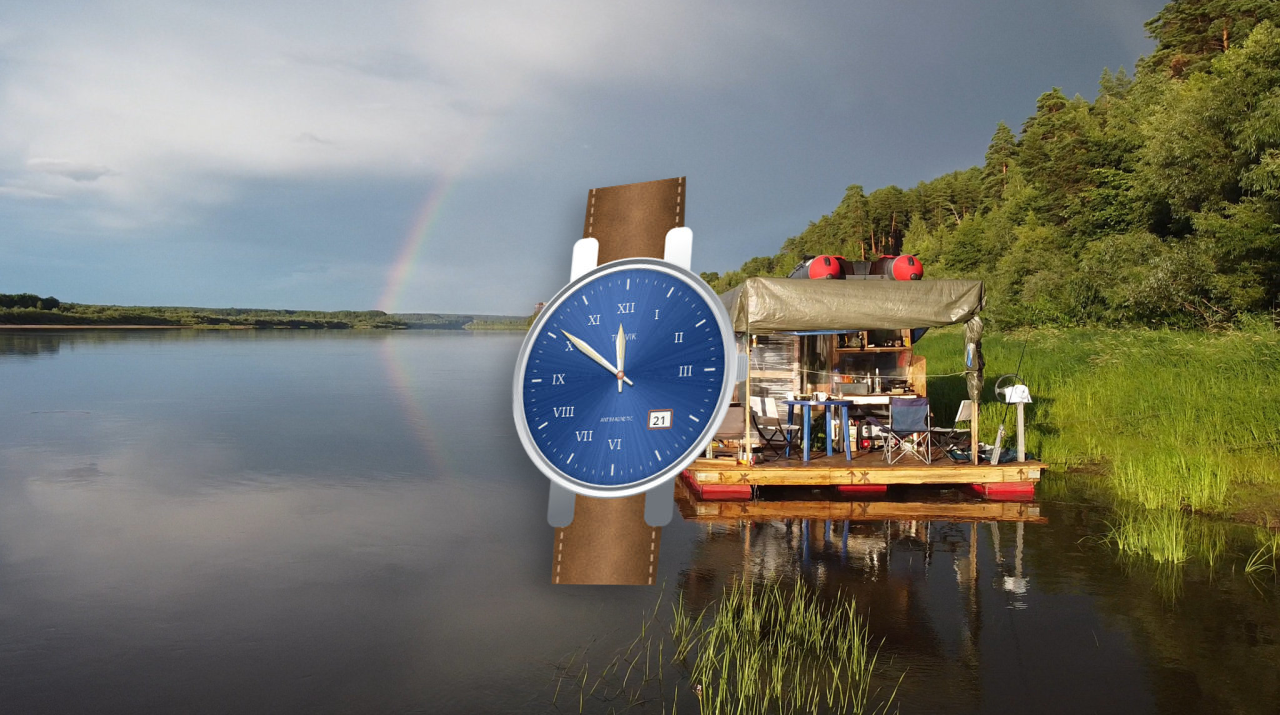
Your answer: **11:51**
